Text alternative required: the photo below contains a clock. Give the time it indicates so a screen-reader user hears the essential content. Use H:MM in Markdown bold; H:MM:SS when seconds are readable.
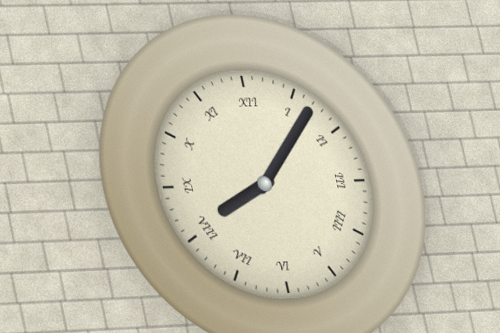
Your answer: **8:07**
